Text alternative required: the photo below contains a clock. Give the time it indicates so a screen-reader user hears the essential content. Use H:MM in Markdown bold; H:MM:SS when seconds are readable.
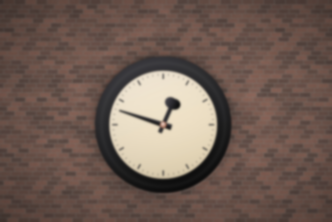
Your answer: **12:48**
